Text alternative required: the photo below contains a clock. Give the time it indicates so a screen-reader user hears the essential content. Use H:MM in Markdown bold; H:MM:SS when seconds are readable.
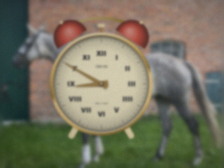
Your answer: **8:50**
